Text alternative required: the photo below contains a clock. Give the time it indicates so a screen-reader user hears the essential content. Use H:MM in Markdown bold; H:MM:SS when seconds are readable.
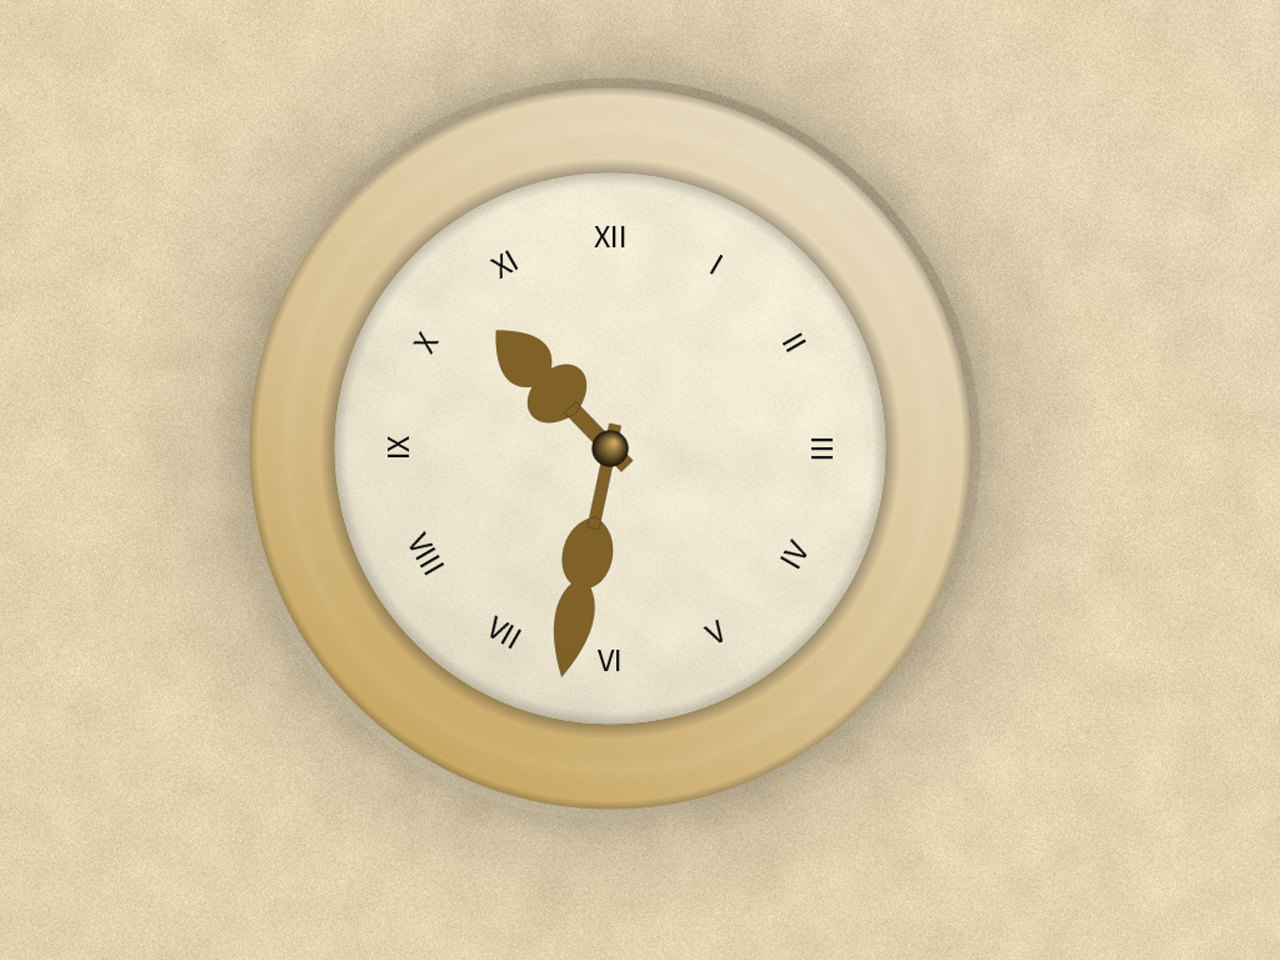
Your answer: **10:32**
